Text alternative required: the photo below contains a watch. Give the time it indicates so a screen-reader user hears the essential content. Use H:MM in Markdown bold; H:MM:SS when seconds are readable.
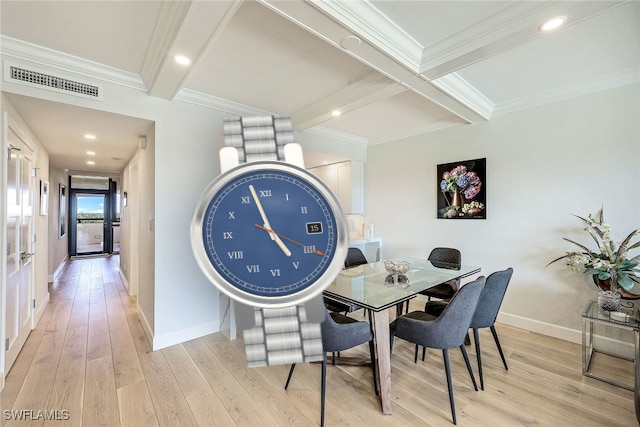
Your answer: **4:57:20**
